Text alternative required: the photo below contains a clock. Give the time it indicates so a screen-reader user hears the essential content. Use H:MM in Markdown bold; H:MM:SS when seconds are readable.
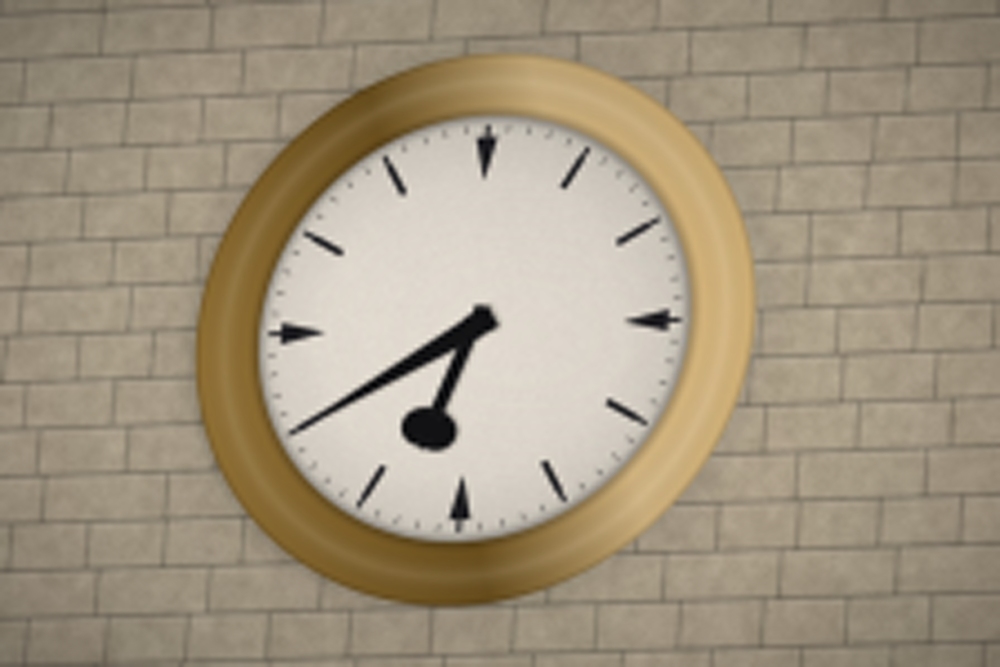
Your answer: **6:40**
